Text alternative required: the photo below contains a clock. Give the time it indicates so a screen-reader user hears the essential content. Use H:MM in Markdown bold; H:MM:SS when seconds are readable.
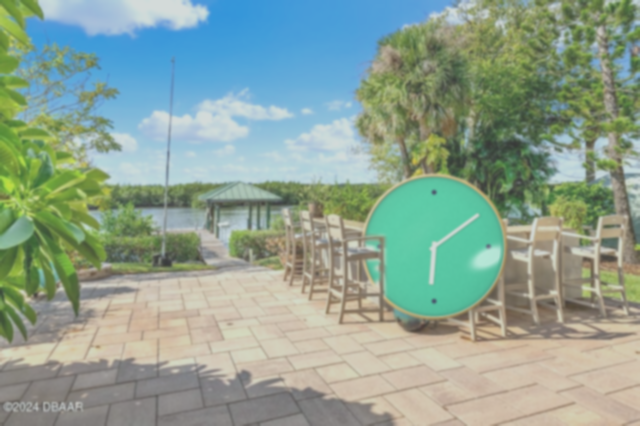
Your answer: **6:09**
